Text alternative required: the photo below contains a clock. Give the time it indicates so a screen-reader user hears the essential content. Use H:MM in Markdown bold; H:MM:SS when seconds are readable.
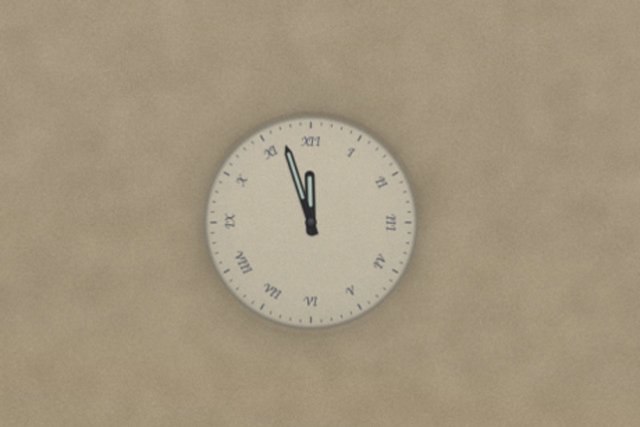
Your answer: **11:57**
